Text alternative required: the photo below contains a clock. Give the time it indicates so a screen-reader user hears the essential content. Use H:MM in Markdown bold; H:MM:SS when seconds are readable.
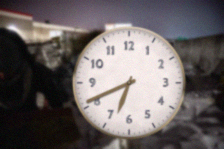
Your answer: **6:41**
